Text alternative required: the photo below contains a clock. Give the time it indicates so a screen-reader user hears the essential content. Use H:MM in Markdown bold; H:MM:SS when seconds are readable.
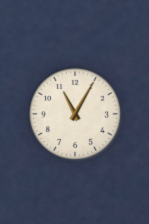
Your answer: **11:05**
